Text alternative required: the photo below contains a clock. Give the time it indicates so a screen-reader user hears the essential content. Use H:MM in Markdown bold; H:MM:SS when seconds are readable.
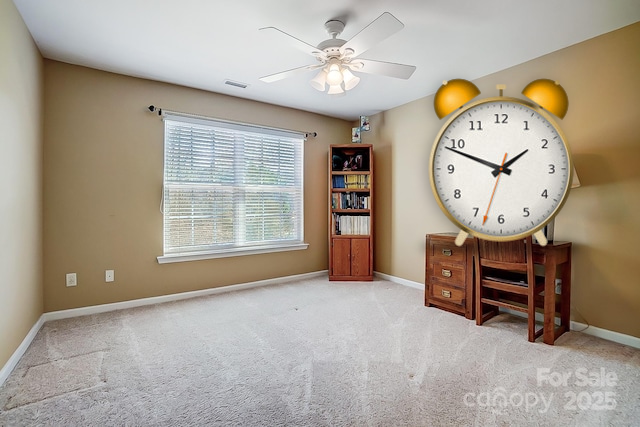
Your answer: **1:48:33**
